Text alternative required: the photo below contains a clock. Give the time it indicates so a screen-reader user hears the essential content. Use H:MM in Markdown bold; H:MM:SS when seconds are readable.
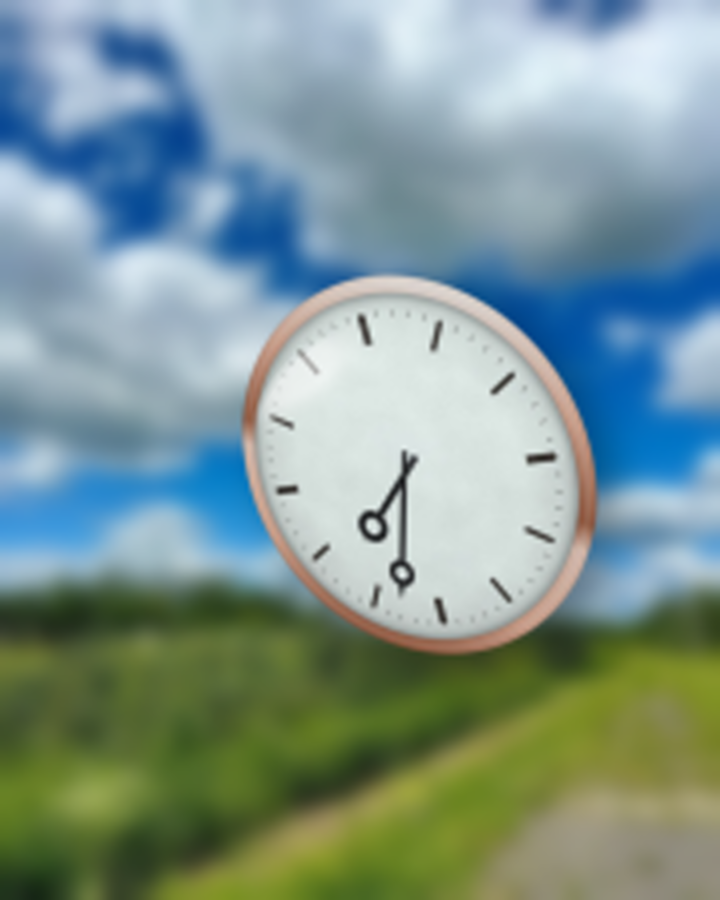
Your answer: **7:33**
